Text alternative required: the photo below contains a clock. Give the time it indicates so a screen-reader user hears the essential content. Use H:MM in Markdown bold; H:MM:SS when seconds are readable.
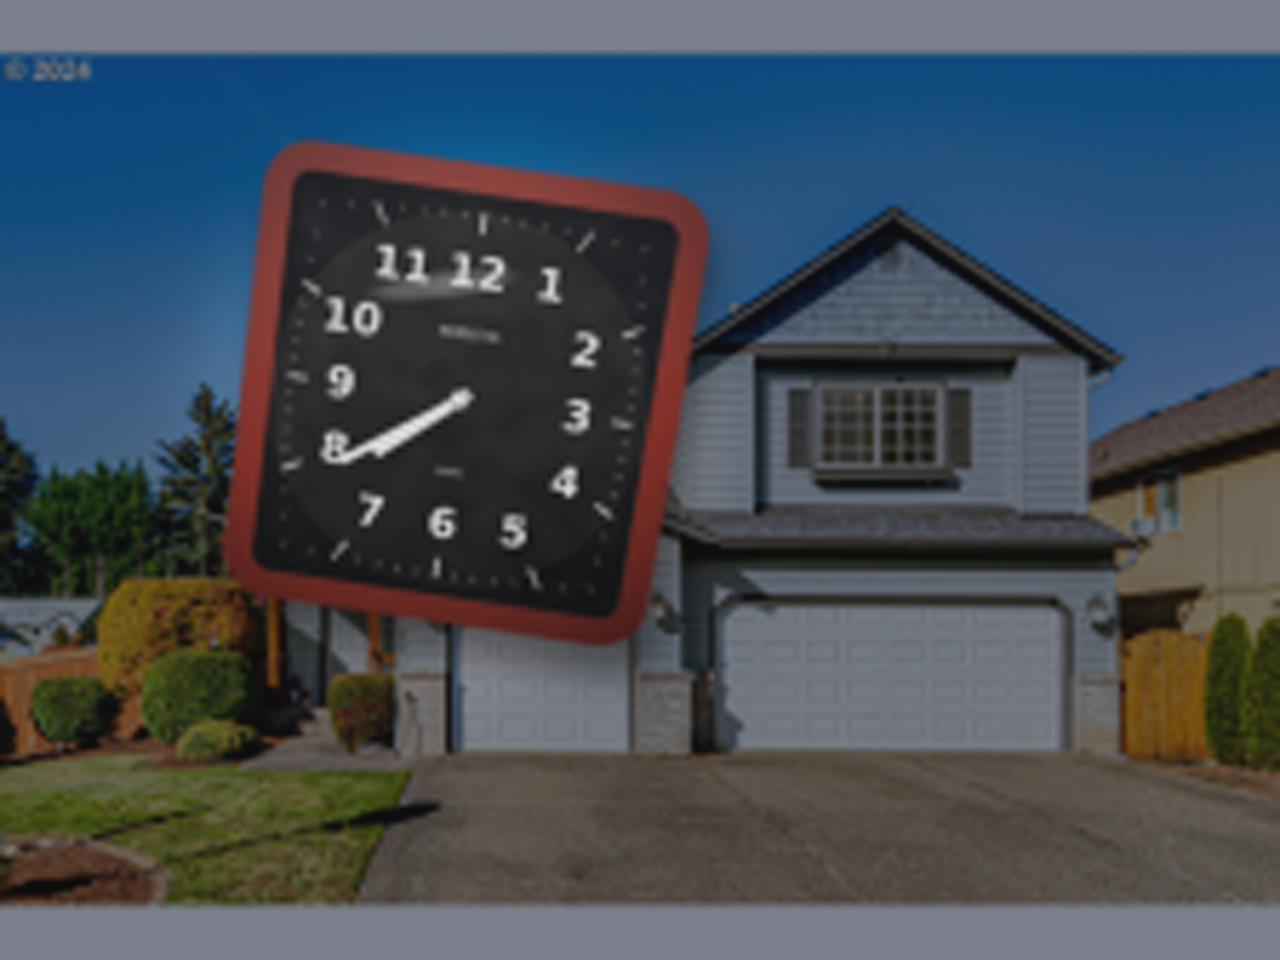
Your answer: **7:39**
